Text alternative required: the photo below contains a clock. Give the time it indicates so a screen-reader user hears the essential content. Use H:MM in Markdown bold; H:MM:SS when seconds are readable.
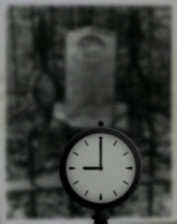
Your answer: **9:00**
